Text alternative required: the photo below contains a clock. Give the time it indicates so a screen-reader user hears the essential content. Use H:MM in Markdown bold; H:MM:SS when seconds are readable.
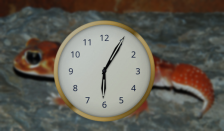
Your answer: **6:05**
